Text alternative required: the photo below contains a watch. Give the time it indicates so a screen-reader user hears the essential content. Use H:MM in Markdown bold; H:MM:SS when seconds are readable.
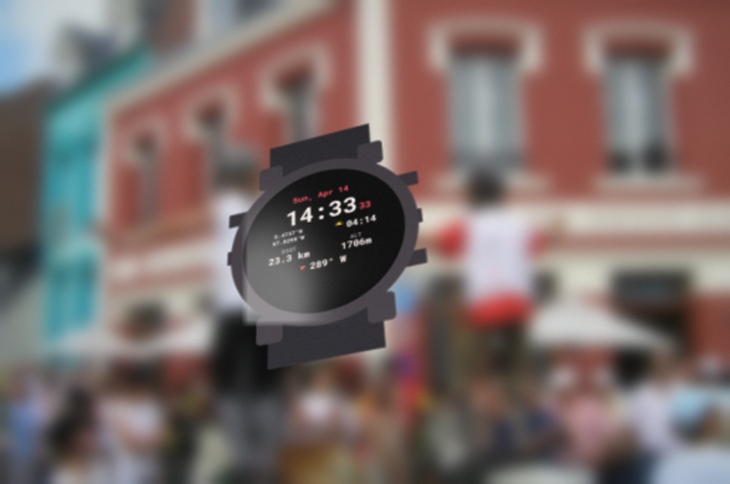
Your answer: **14:33**
